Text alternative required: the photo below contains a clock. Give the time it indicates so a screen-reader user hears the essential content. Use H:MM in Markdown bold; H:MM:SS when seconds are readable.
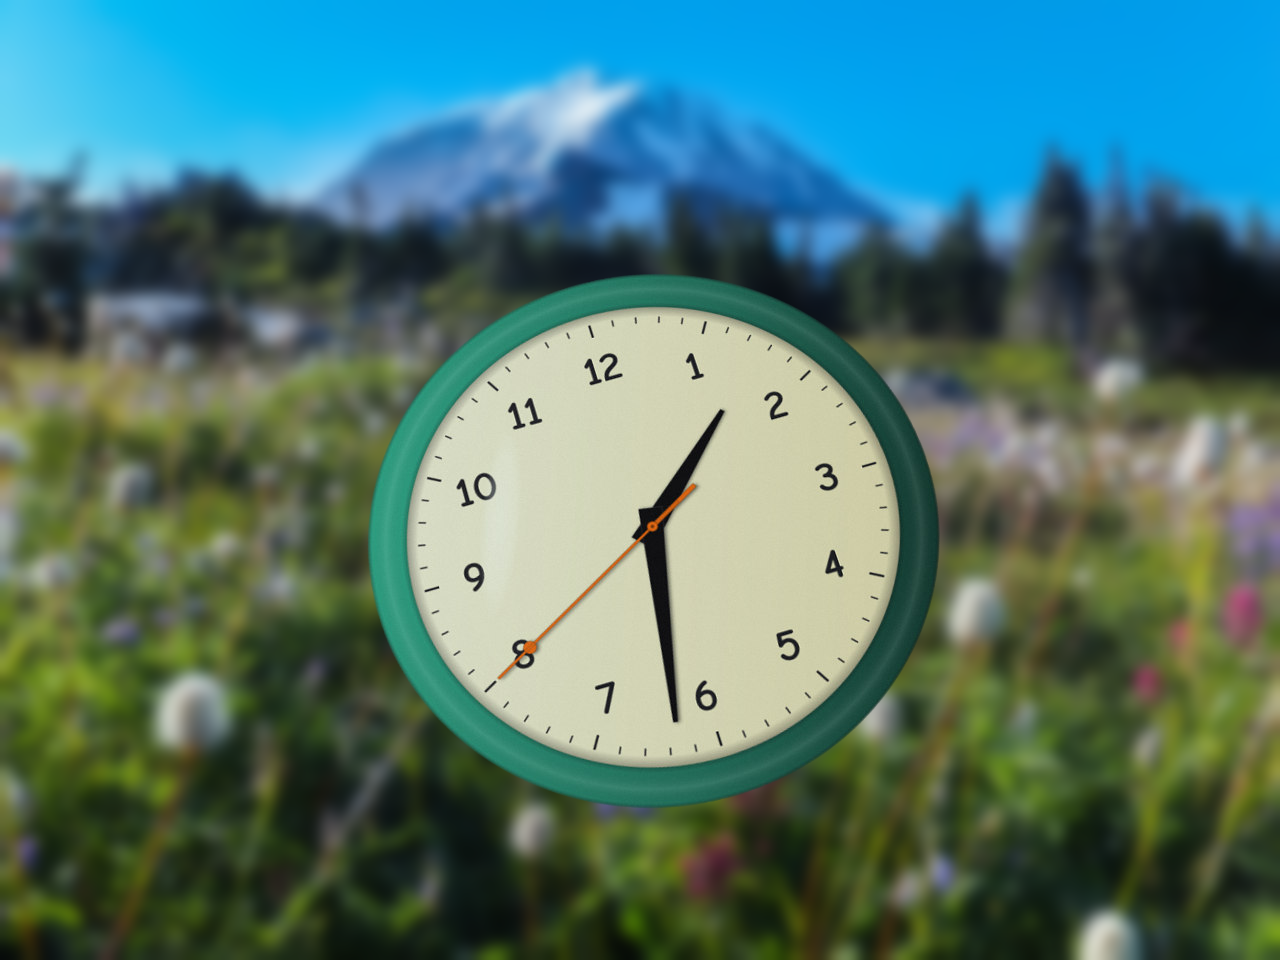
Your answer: **1:31:40**
